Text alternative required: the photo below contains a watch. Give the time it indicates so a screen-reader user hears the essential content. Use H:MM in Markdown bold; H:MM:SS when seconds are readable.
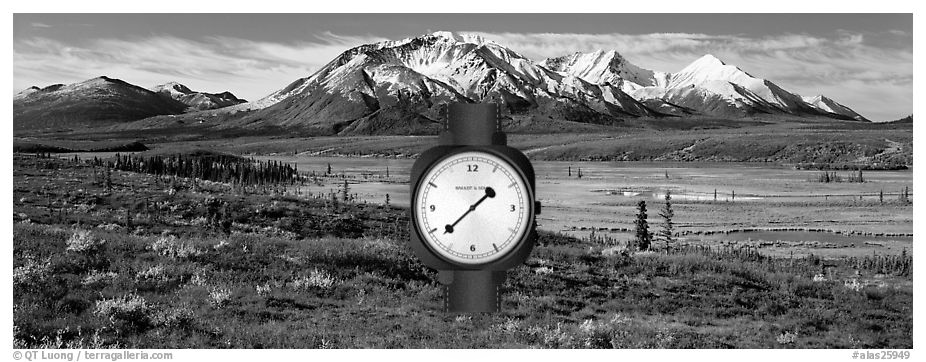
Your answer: **1:38**
